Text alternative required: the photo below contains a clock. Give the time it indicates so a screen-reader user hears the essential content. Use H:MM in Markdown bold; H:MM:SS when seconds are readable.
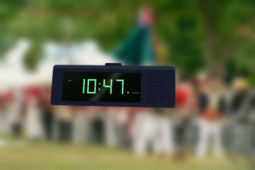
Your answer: **10:47**
